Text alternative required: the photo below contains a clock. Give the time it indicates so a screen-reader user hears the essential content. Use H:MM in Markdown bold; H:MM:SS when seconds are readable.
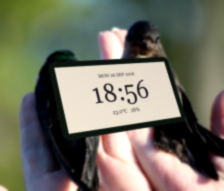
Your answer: **18:56**
